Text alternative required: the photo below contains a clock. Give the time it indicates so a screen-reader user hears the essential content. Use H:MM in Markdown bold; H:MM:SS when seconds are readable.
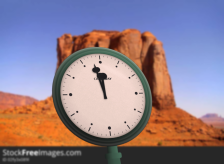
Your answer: **11:58**
